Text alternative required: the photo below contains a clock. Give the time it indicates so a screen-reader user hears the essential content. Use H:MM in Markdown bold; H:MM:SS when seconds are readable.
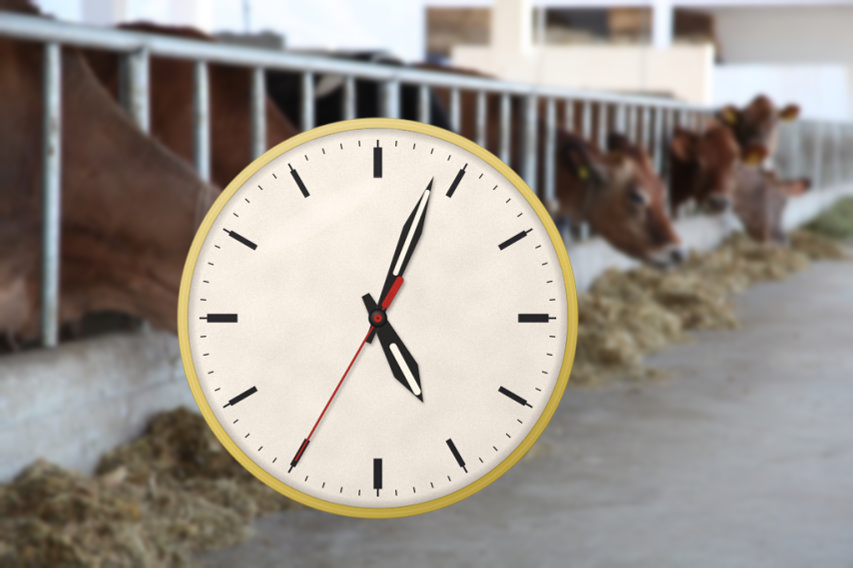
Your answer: **5:03:35**
